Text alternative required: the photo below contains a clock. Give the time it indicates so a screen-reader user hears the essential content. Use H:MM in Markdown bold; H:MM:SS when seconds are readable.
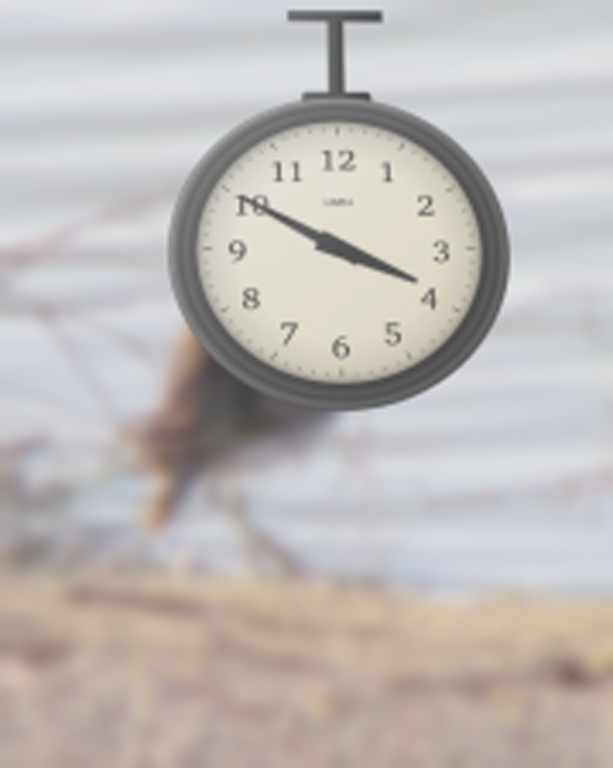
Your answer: **3:50**
